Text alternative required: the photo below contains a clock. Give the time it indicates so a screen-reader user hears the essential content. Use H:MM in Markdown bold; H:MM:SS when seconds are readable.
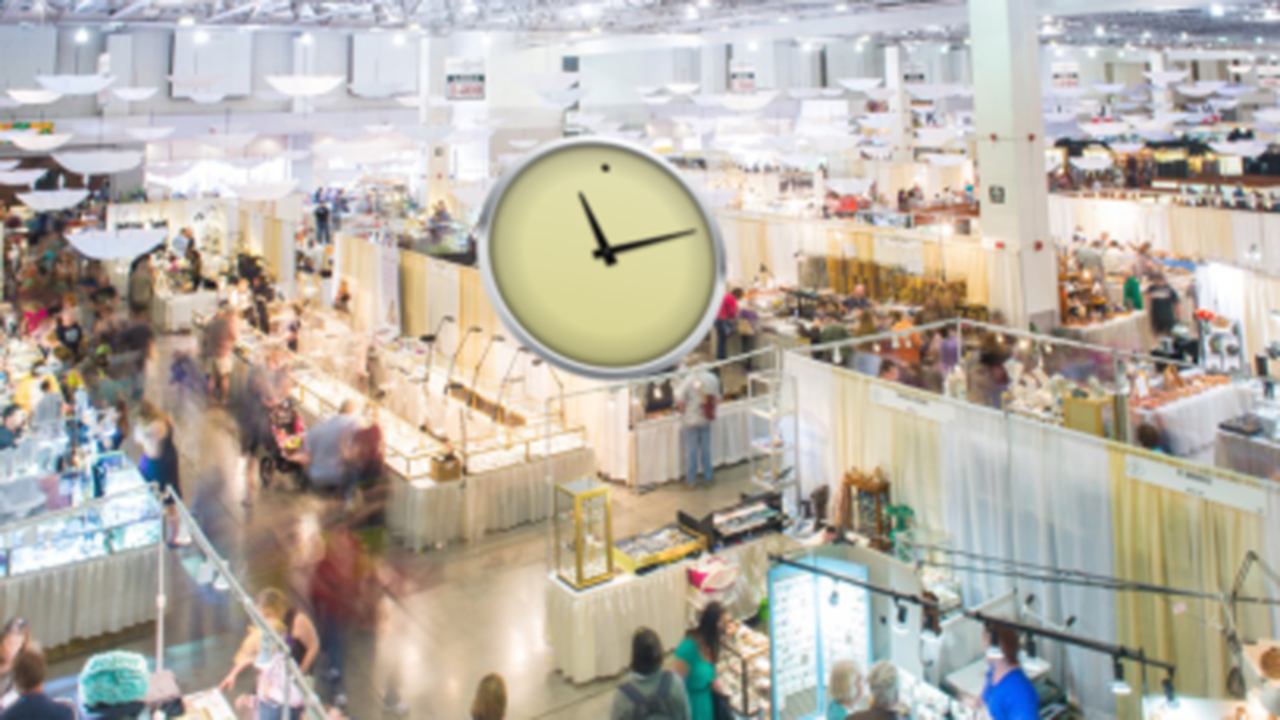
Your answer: **11:12**
